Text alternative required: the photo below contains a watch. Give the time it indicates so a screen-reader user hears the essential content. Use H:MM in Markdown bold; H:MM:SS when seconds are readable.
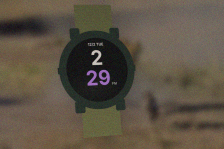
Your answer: **2:29**
